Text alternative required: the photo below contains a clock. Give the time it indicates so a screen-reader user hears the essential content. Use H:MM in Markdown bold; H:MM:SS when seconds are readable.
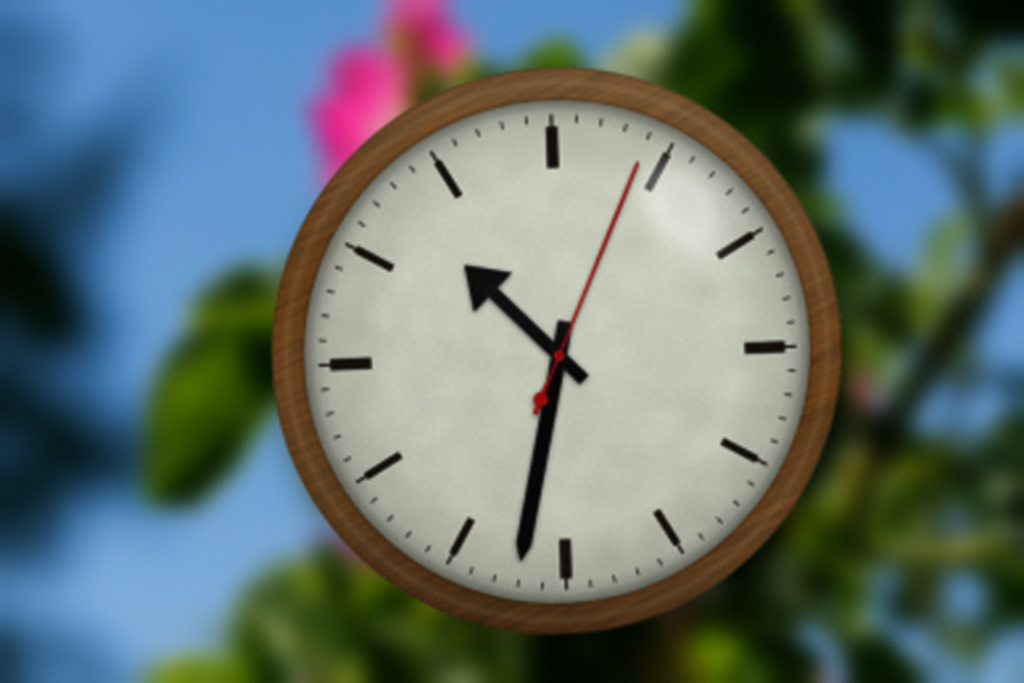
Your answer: **10:32:04**
